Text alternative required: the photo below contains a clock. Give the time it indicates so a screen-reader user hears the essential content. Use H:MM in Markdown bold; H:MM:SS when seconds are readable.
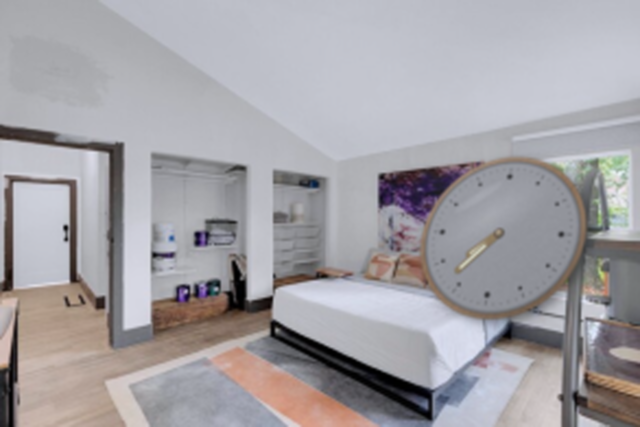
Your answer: **7:37**
